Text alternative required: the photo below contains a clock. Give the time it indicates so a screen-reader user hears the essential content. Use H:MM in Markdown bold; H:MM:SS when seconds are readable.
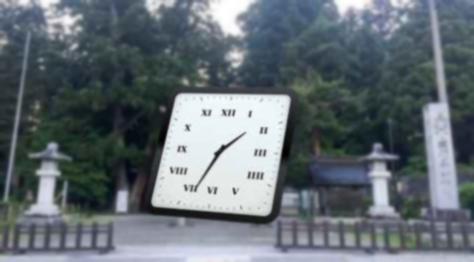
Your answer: **1:34**
